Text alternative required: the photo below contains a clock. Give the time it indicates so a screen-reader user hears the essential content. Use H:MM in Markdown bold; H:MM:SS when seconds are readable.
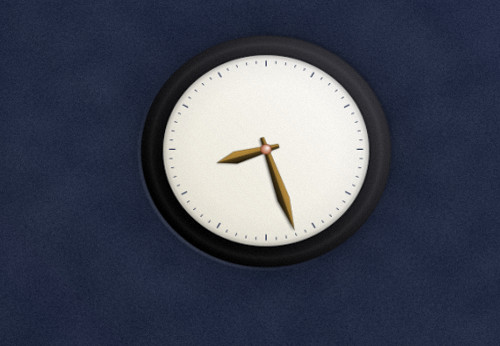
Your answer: **8:27**
